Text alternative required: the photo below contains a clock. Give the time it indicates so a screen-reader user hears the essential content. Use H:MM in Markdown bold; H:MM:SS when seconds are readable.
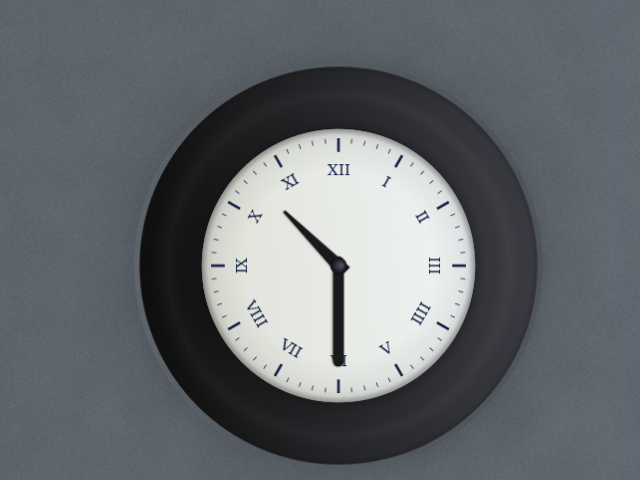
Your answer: **10:30**
